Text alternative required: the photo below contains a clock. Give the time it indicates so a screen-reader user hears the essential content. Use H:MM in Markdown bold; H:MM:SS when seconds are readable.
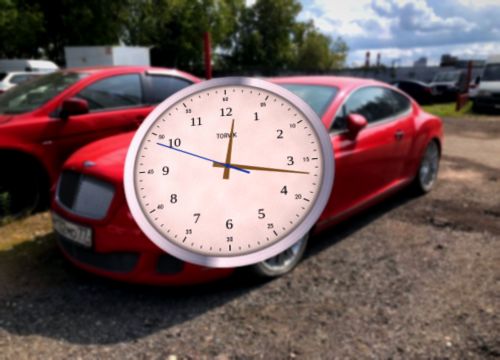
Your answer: **12:16:49**
